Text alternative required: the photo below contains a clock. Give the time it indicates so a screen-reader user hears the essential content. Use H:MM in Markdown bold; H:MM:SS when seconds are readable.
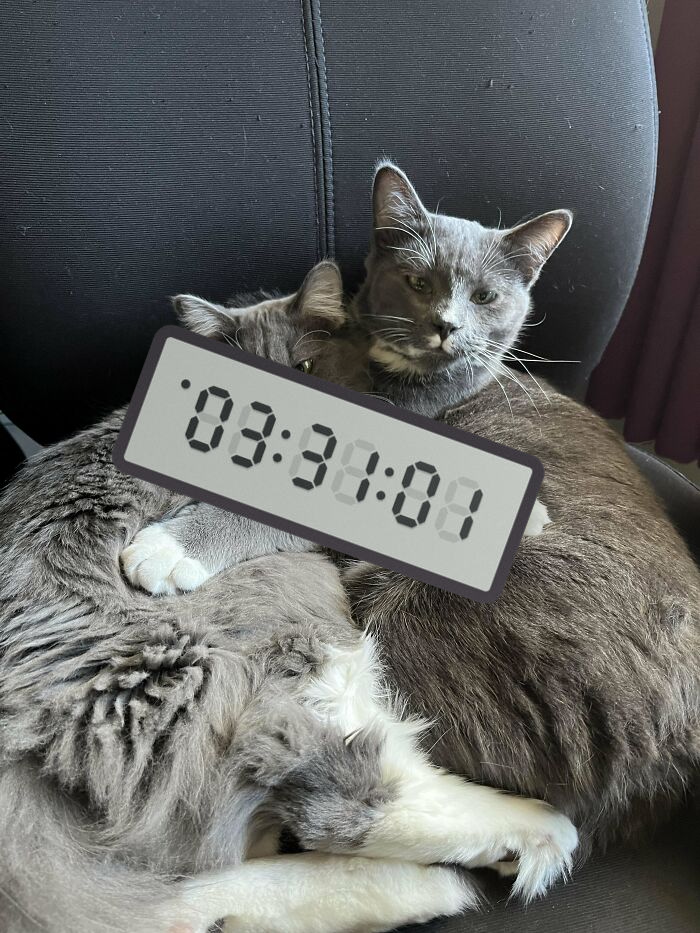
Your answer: **3:31:01**
